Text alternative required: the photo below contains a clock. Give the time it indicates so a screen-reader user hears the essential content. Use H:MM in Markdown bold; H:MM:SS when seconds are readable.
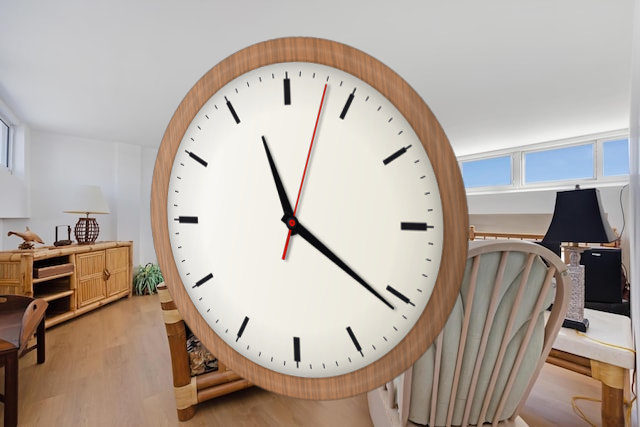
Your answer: **11:21:03**
